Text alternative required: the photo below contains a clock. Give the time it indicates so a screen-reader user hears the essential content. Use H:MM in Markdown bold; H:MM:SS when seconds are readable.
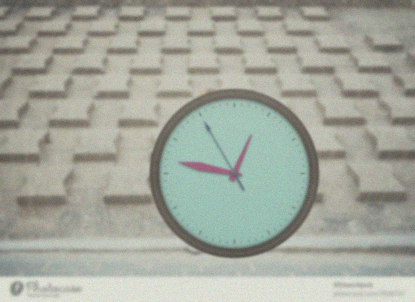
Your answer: **12:46:55**
